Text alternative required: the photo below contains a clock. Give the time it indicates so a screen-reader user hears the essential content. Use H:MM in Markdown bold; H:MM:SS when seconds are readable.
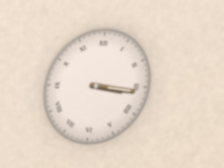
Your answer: **3:16**
